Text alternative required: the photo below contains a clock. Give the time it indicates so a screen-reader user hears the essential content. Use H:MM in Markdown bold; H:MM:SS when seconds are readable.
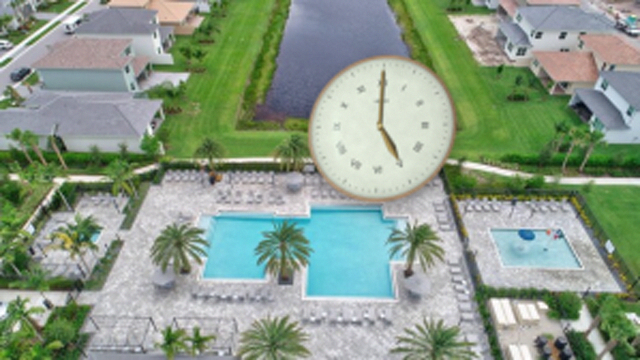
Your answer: **5:00**
